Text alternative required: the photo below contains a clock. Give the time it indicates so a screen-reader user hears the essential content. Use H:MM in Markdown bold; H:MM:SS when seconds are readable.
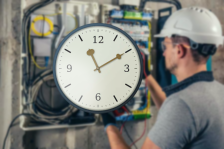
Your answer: **11:10**
